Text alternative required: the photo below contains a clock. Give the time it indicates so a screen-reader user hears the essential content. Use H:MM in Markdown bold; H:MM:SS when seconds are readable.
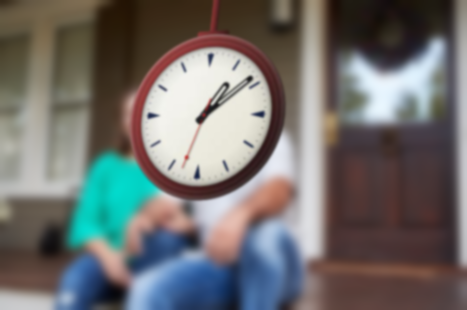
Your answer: **1:08:33**
